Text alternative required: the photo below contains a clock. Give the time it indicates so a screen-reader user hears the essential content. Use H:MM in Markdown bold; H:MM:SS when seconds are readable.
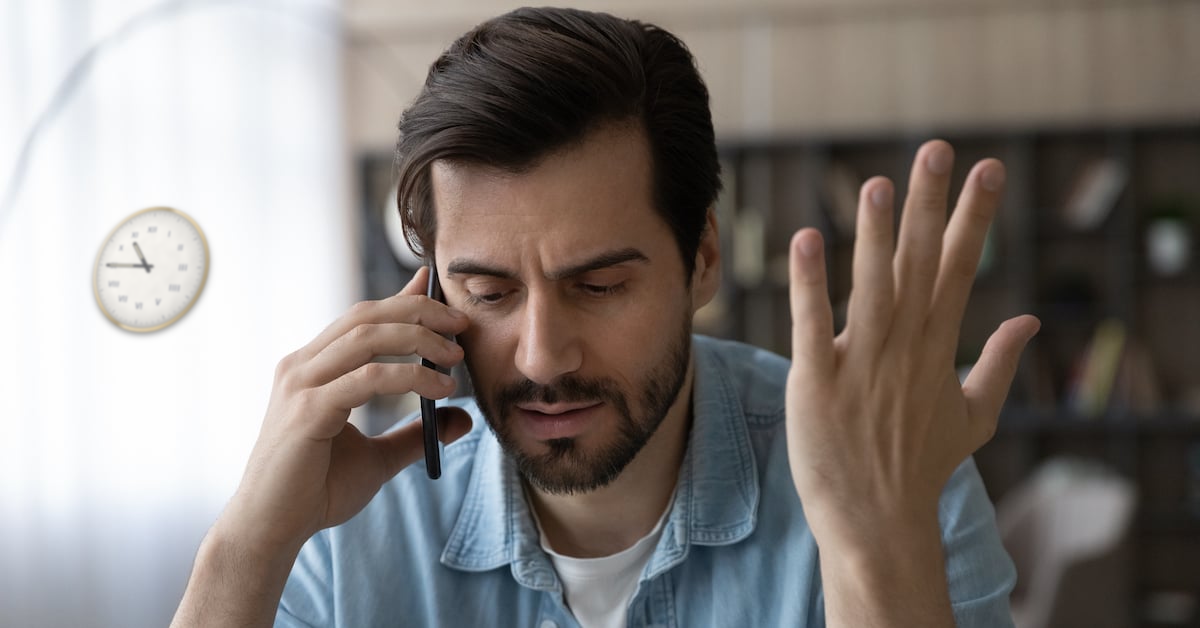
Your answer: **10:45**
